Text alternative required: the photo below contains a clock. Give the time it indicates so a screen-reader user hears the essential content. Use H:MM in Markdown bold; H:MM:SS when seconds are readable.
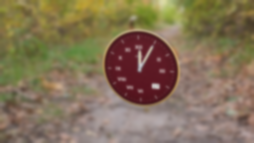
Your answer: **12:05**
